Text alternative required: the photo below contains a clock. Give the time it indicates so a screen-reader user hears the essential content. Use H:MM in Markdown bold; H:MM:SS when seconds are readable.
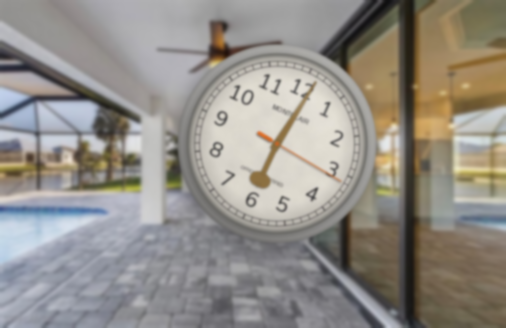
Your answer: **6:01:16**
